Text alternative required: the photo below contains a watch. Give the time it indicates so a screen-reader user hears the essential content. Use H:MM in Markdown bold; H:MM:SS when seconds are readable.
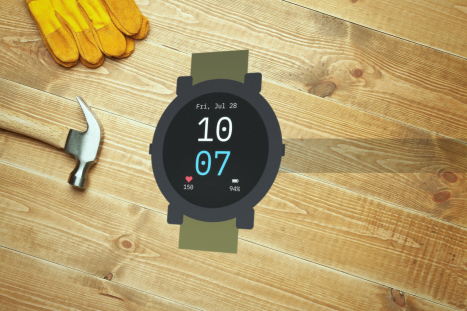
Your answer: **10:07**
